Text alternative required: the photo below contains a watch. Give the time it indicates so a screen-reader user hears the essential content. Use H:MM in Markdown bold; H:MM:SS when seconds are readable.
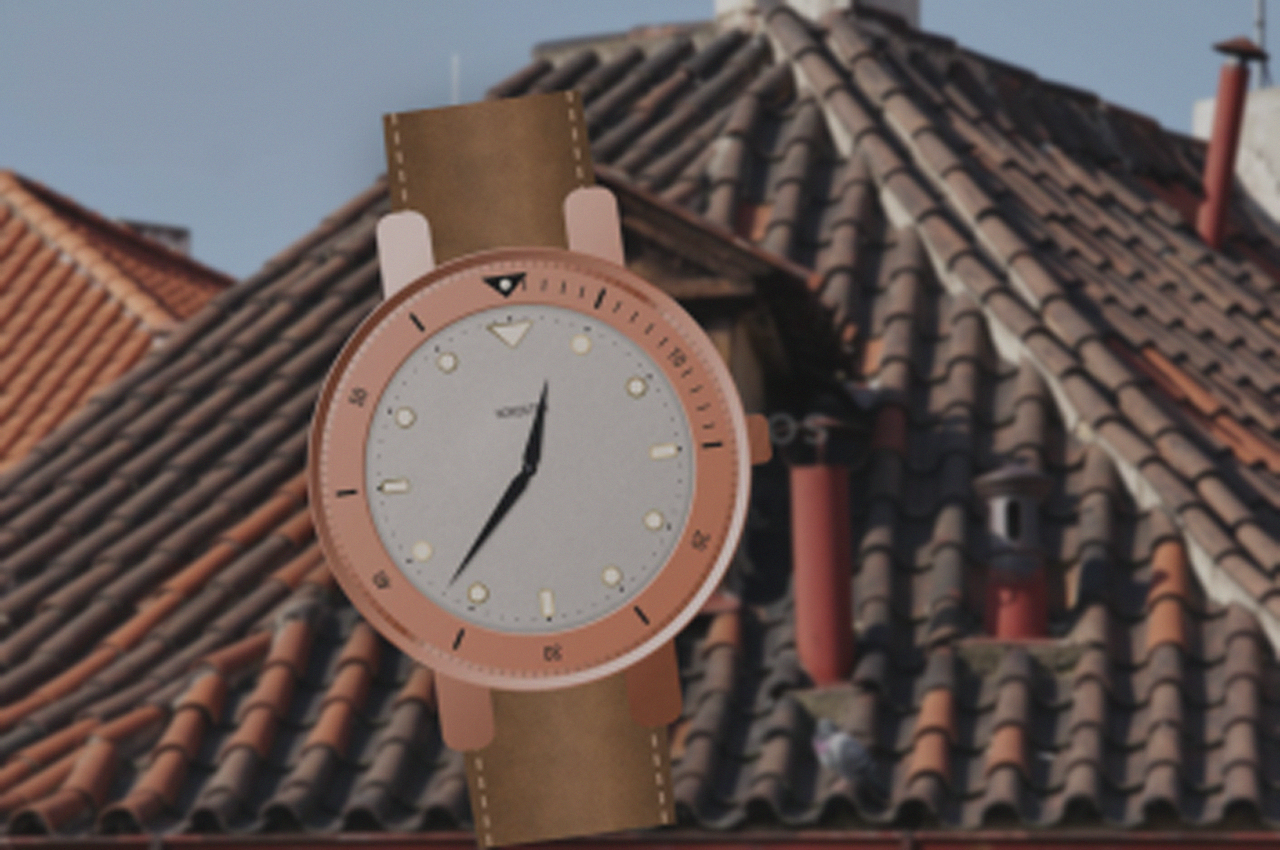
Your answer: **12:37**
